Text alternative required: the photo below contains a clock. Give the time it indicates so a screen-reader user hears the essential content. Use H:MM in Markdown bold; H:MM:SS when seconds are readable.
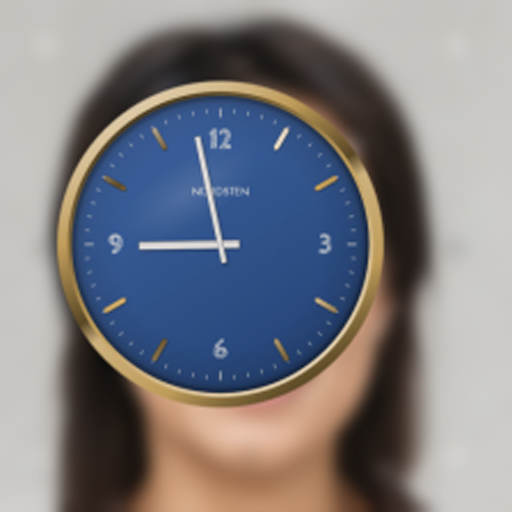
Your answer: **8:58**
